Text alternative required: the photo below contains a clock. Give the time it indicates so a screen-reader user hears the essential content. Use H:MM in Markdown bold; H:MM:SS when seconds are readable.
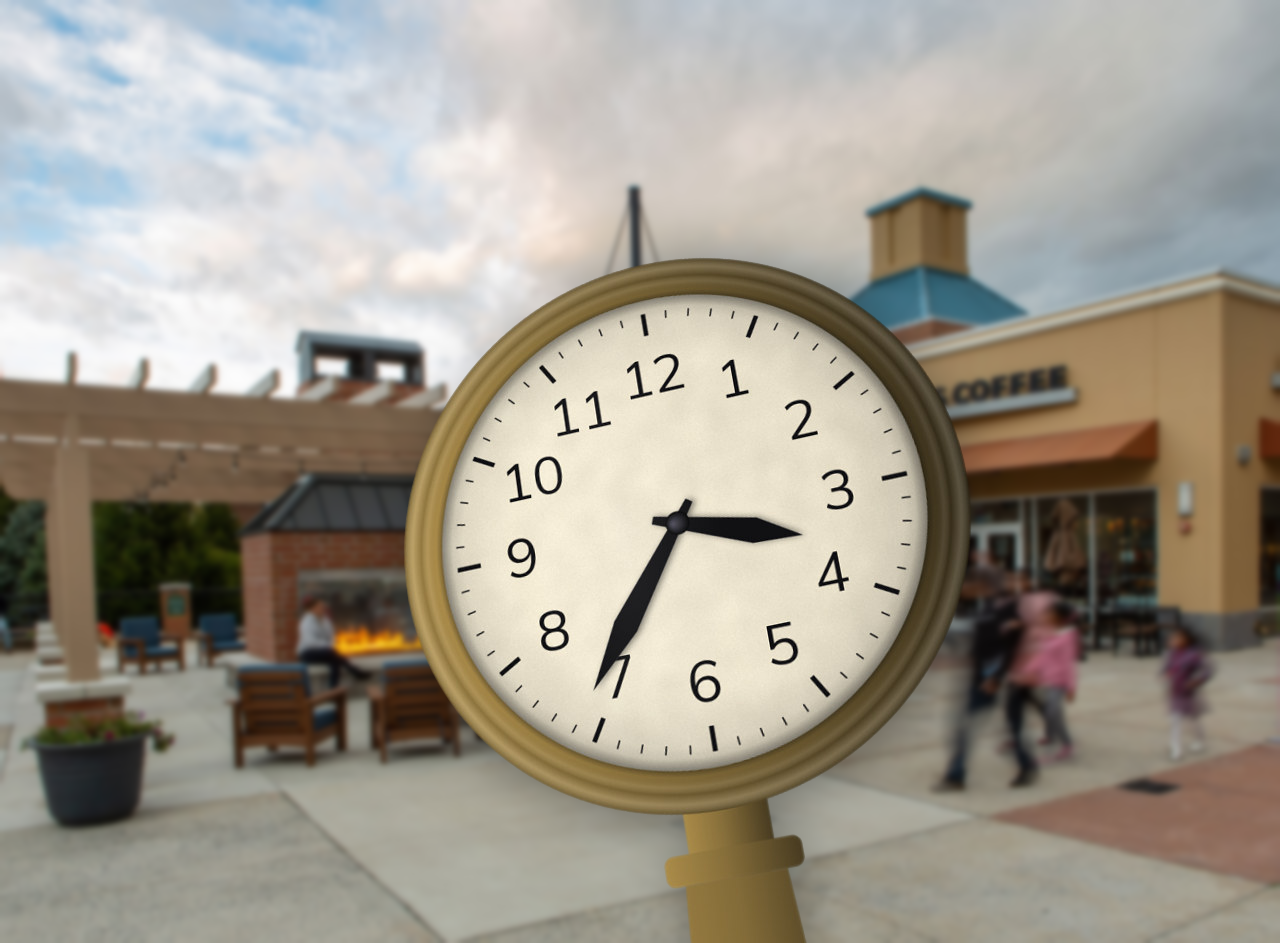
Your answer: **3:36**
